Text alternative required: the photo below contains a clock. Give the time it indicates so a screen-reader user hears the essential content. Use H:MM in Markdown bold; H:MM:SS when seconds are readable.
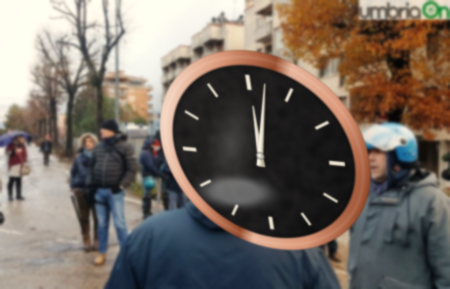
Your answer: **12:02**
